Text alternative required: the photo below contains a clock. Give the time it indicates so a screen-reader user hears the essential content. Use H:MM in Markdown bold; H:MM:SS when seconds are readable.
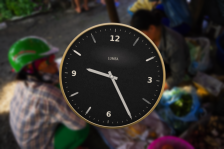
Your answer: **9:25**
